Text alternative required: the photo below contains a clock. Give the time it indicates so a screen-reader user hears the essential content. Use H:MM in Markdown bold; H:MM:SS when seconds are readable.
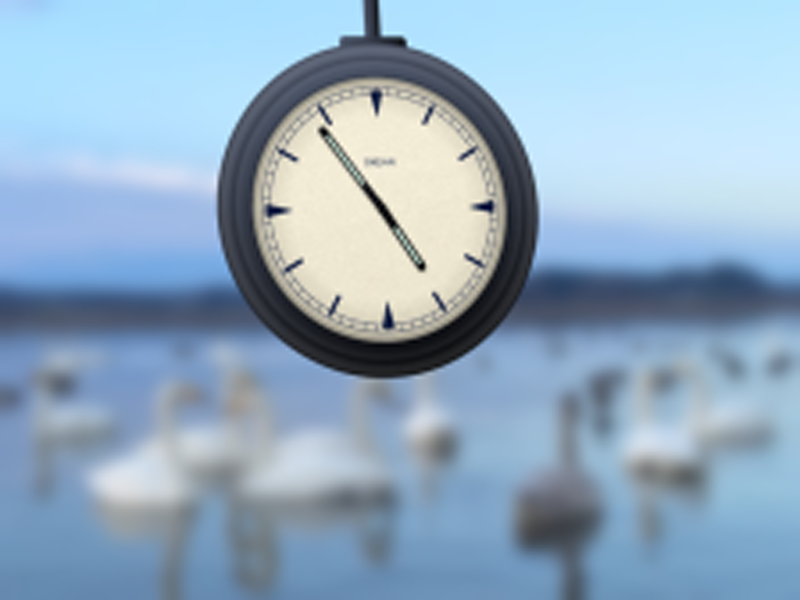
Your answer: **4:54**
